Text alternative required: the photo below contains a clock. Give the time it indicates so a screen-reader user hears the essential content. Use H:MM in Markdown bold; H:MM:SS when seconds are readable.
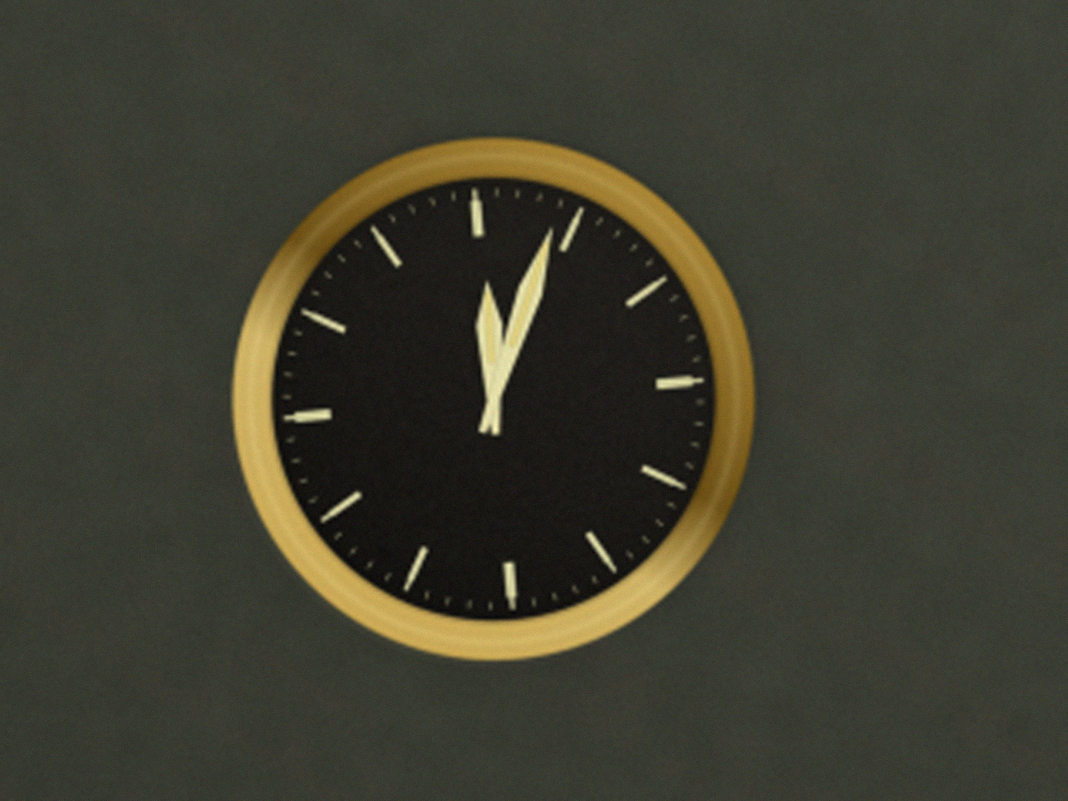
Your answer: **12:04**
